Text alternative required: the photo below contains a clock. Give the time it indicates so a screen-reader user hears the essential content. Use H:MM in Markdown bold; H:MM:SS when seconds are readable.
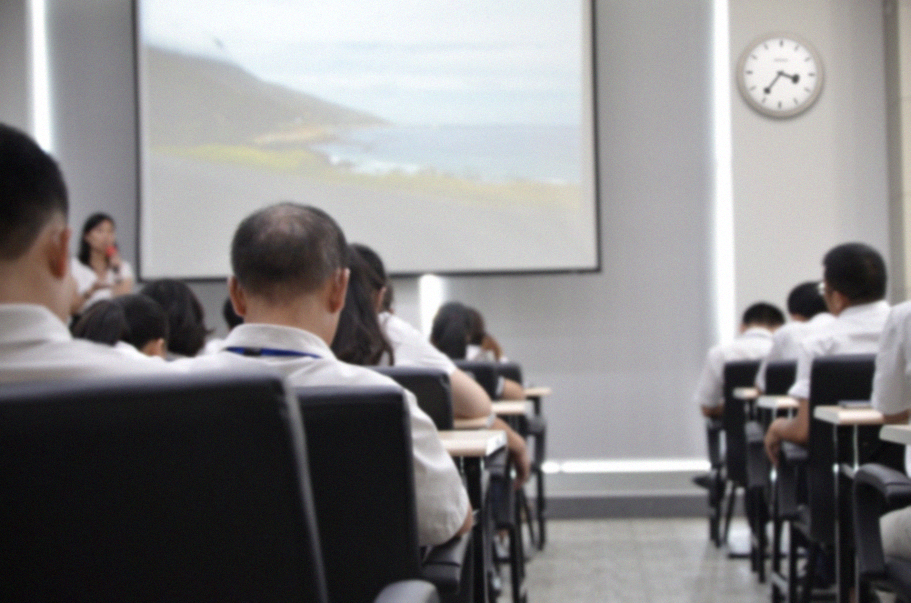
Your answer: **3:36**
